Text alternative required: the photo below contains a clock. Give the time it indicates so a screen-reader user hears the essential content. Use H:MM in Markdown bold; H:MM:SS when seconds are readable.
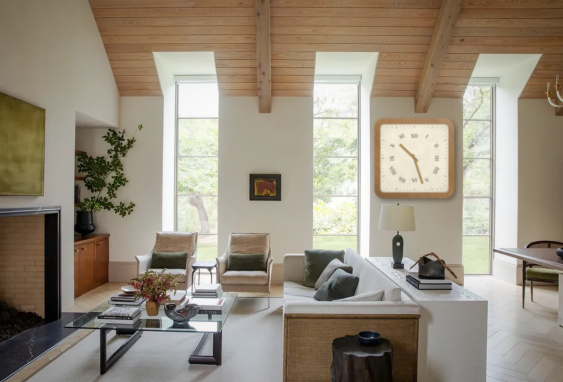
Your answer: **10:27**
